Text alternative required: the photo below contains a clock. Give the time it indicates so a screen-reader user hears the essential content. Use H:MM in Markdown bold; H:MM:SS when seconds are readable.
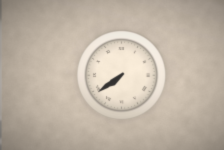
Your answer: **7:39**
